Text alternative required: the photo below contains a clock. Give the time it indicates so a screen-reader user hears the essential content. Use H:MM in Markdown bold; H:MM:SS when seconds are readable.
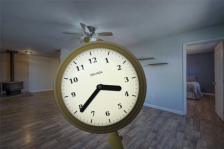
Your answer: **3:39**
